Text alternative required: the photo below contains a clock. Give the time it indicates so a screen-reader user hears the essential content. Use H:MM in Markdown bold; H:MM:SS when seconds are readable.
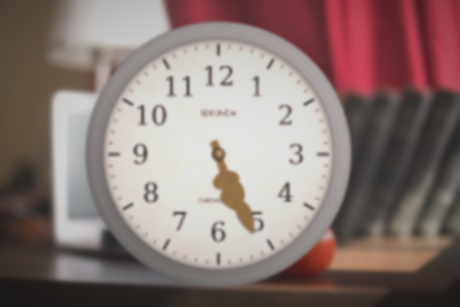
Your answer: **5:26**
